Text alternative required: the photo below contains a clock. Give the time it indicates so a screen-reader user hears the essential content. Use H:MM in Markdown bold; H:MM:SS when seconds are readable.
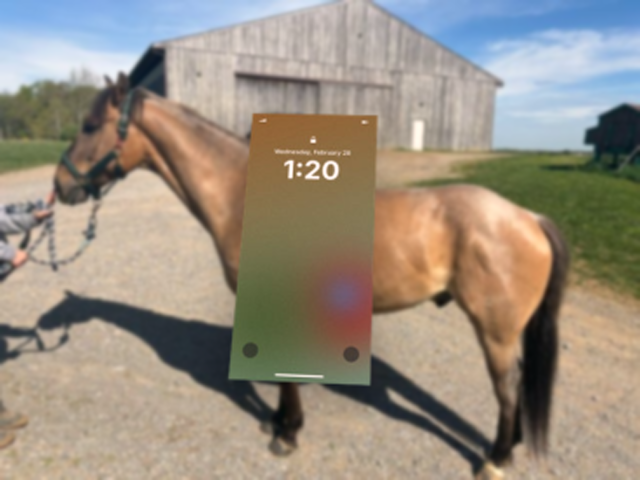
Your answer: **1:20**
